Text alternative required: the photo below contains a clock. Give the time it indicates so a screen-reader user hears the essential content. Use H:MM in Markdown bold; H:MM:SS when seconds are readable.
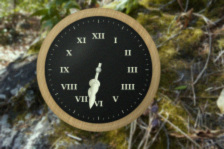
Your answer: **6:32**
